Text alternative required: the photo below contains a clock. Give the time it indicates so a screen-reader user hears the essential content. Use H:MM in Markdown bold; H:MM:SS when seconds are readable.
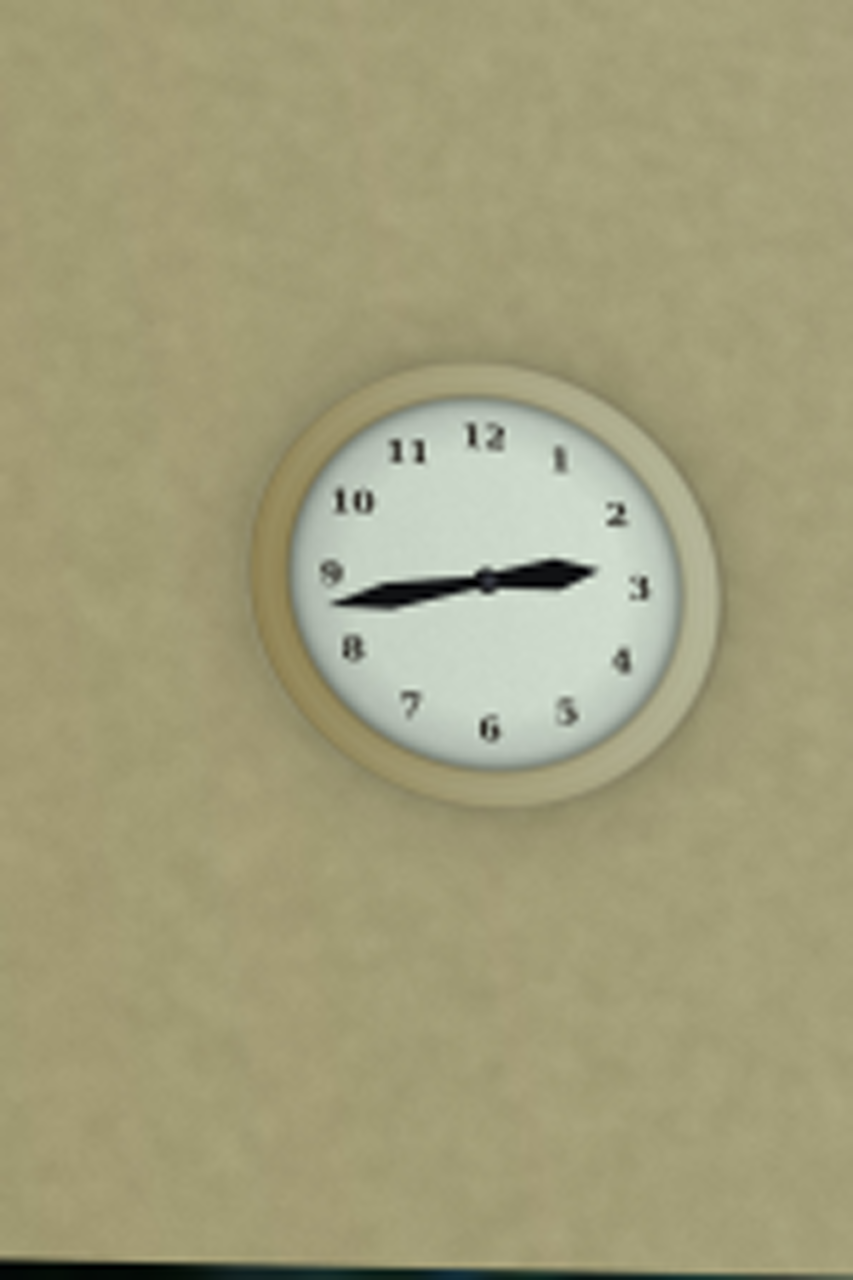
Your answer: **2:43**
